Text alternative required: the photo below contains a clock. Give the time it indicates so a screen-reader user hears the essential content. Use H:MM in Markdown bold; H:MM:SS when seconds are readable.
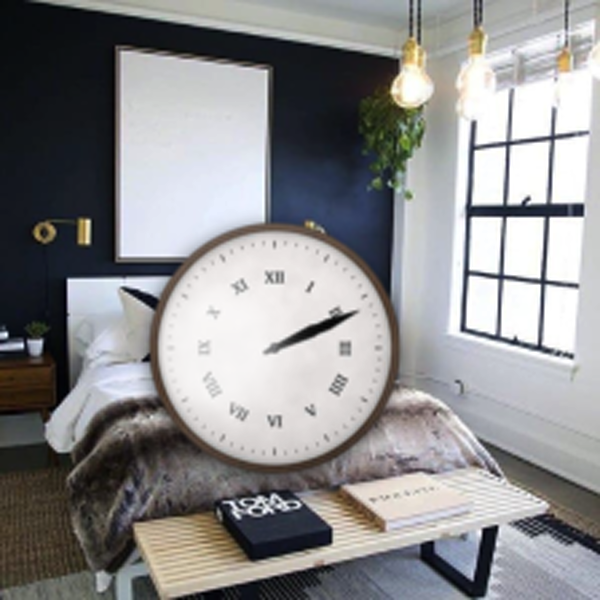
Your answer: **2:11**
